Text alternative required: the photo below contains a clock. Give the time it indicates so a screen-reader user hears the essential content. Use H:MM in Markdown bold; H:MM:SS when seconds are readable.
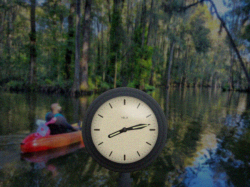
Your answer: **8:13**
